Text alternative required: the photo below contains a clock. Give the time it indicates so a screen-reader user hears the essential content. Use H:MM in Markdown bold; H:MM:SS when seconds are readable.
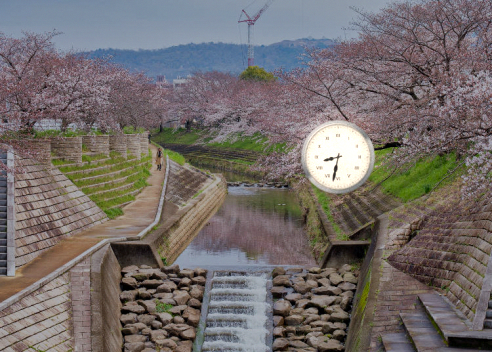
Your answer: **8:32**
